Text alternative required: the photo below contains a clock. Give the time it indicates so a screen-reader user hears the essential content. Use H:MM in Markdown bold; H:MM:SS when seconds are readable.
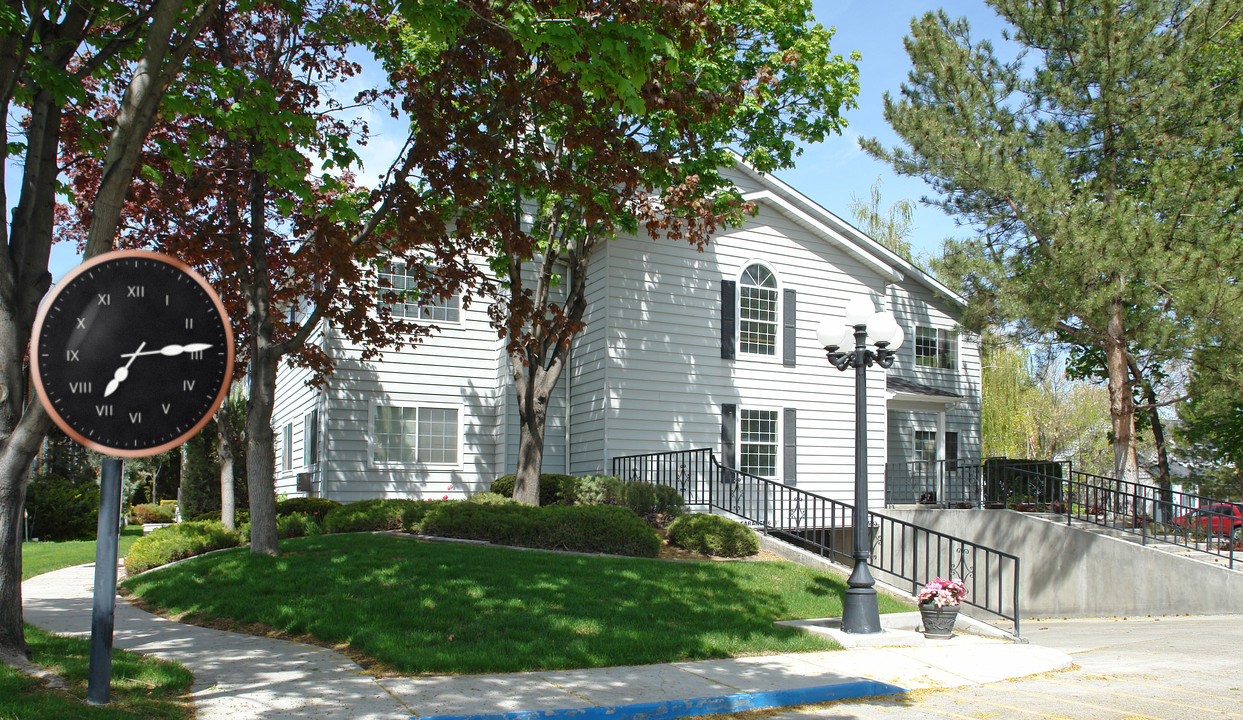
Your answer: **7:14**
